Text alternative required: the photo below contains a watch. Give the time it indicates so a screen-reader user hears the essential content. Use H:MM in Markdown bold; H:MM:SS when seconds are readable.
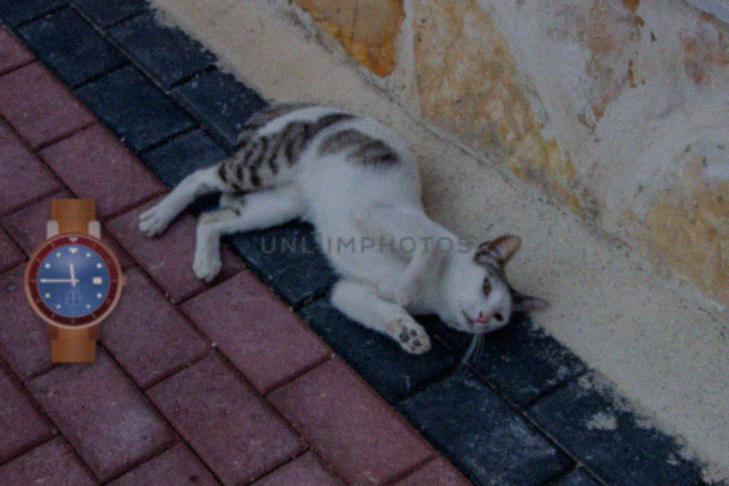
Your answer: **11:45**
